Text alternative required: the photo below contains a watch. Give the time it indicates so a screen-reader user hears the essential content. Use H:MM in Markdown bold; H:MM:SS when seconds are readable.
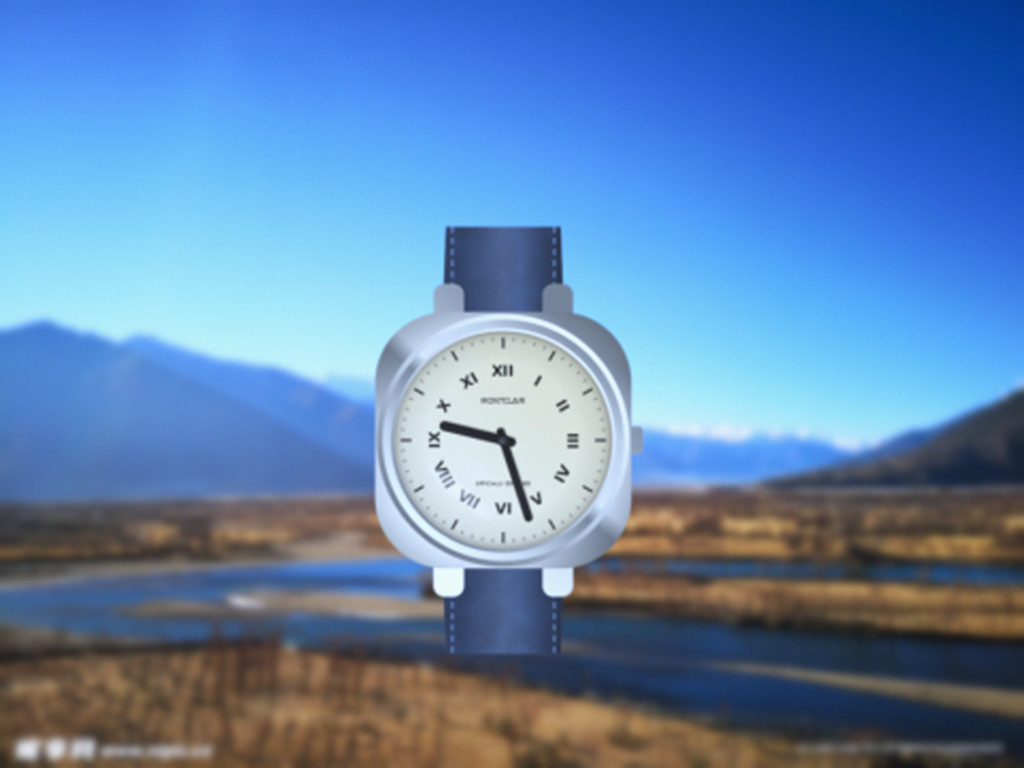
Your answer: **9:27**
